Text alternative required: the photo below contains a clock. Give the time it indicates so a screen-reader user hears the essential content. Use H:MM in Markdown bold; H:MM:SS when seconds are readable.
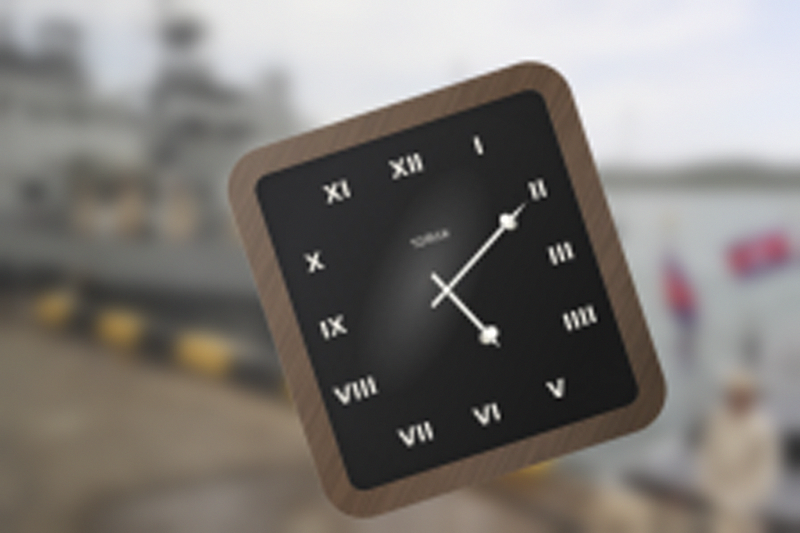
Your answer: **5:10**
